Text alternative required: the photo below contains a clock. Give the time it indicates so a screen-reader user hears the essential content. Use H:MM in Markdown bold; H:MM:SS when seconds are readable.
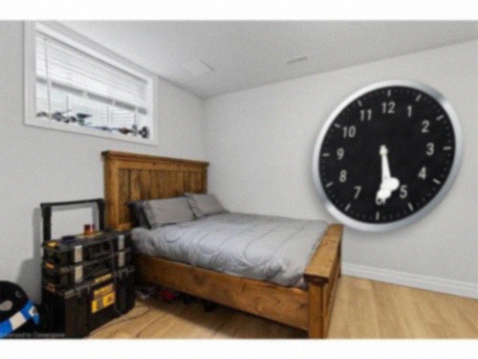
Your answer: **5:29**
